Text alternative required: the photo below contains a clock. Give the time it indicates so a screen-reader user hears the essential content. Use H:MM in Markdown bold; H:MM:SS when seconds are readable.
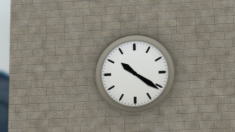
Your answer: **10:21**
